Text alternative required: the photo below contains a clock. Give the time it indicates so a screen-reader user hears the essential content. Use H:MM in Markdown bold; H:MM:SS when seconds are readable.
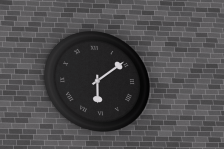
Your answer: **6:09**
